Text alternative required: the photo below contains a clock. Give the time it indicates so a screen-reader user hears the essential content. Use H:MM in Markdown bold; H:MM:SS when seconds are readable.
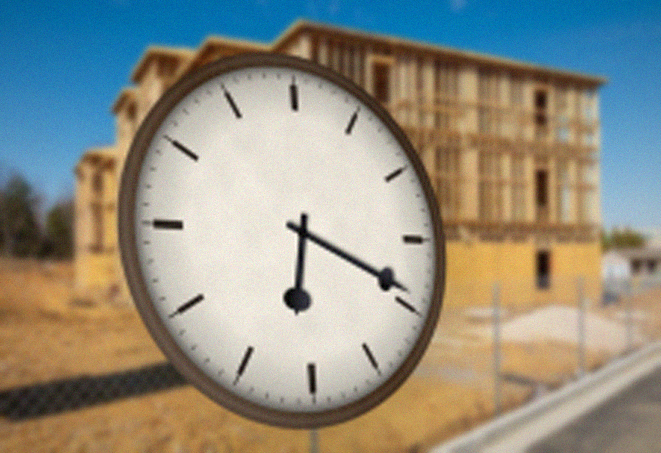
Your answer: **6:19**
